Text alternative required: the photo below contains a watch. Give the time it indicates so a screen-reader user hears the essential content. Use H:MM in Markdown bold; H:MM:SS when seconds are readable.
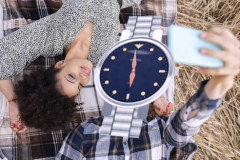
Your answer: **5:59**
